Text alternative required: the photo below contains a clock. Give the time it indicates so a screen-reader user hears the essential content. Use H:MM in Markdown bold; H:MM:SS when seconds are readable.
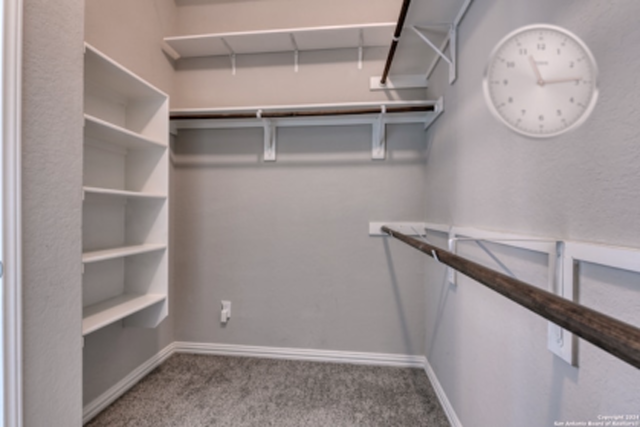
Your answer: **11:14**
